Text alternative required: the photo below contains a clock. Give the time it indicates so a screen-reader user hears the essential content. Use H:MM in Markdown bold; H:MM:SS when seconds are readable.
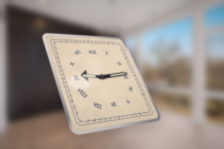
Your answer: **9:14**
